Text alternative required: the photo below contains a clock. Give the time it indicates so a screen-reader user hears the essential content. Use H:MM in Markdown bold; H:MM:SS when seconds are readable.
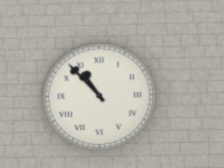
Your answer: **10:53**
